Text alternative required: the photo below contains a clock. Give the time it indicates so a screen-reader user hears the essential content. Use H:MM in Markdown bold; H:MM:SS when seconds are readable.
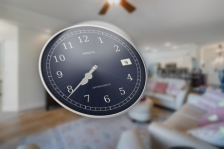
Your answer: **7:39**
